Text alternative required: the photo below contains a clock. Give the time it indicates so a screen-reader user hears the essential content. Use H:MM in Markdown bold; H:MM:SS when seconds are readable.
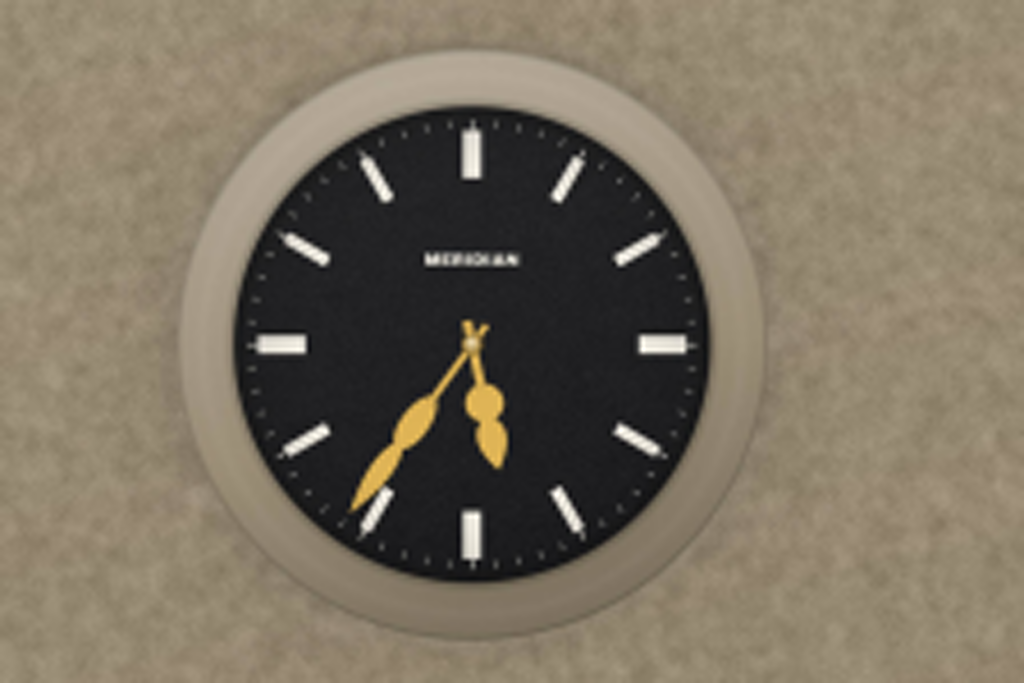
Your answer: **5:36**
